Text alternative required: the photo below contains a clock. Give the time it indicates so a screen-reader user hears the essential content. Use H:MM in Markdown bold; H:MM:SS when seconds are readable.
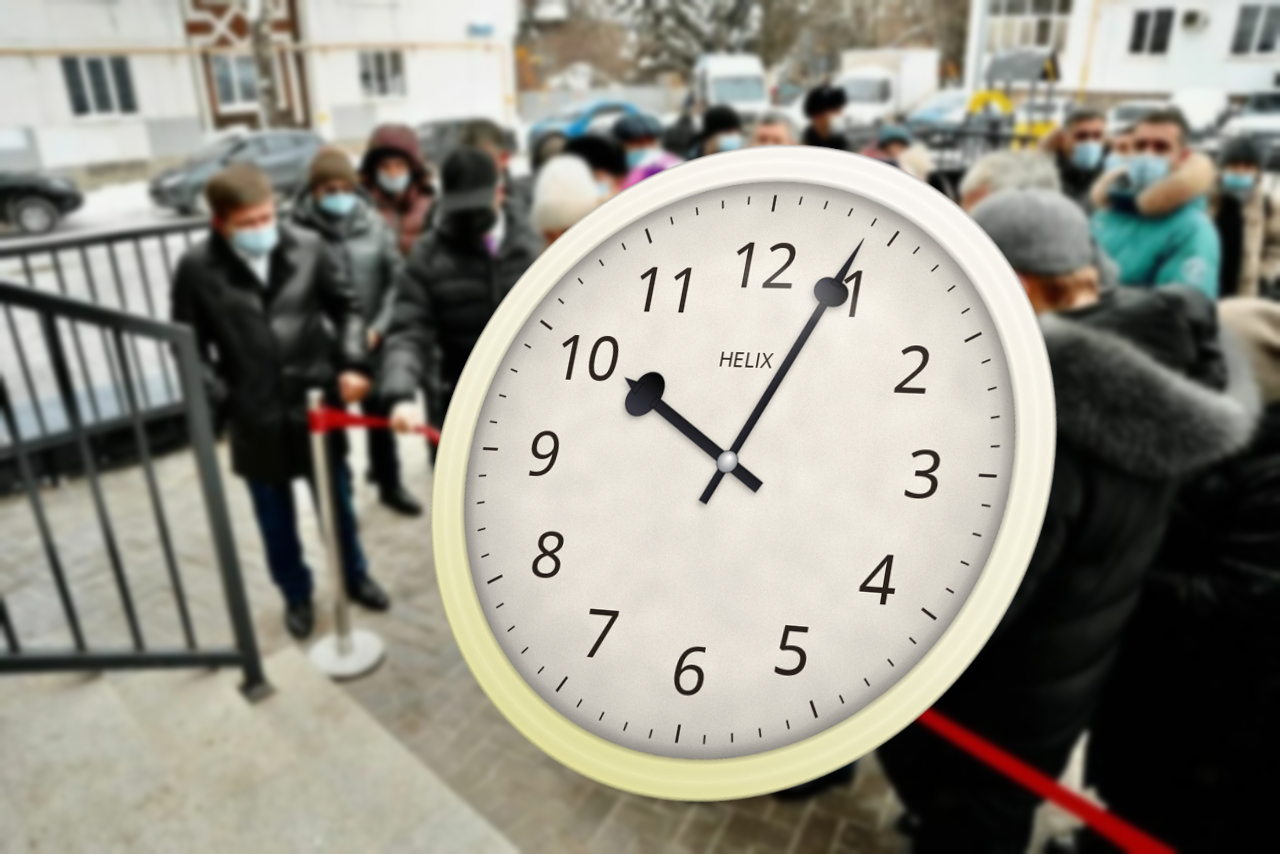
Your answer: **10:04**
